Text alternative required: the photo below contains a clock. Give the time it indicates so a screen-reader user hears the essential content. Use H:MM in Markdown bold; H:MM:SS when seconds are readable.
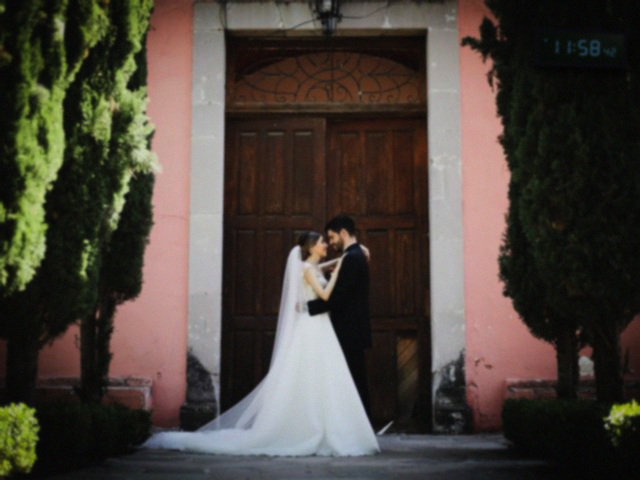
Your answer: **11:58**
